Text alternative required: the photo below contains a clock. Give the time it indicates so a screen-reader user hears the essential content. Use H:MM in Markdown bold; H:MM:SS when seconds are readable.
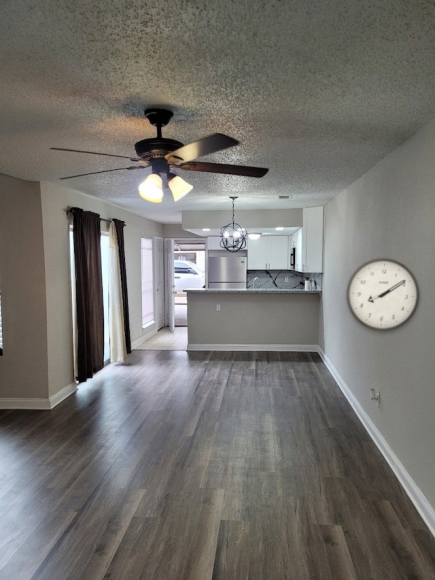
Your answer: **8:09**
